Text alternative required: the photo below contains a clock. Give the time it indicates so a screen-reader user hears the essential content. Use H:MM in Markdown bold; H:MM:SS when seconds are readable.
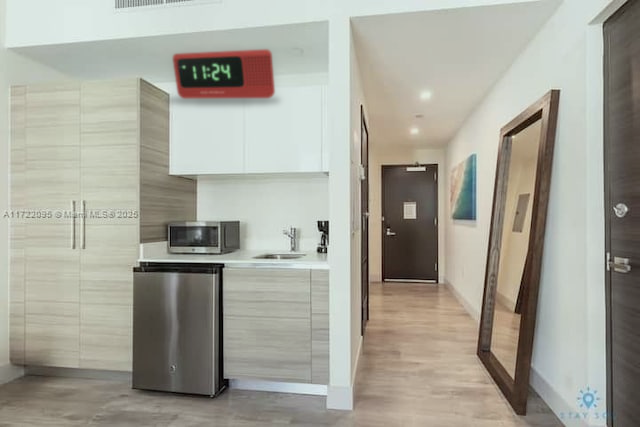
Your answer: **11:24**
